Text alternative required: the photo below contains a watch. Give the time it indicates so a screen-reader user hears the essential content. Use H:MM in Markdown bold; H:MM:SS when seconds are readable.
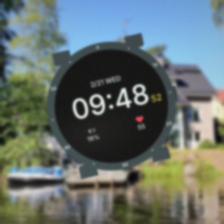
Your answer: **9:48**
